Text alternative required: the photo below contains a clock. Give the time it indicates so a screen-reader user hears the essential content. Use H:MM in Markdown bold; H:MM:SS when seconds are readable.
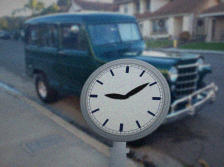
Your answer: **9:09**
